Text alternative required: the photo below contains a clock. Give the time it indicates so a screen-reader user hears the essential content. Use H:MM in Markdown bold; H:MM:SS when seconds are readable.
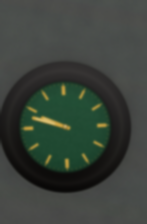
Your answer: **9:48**
